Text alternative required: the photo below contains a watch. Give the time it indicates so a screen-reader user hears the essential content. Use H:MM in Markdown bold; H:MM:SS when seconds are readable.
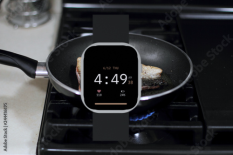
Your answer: **4:49**
